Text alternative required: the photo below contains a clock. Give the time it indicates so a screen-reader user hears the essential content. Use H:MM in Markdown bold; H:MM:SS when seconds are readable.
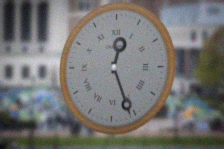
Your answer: **12:26**
